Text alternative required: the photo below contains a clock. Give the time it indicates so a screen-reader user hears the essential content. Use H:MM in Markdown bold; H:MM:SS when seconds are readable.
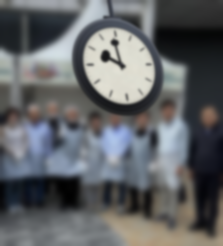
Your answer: **9:59**
